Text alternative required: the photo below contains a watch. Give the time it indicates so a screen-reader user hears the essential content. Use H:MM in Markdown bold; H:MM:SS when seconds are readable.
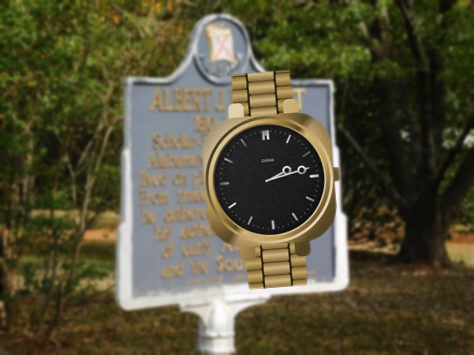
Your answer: **2:13**
